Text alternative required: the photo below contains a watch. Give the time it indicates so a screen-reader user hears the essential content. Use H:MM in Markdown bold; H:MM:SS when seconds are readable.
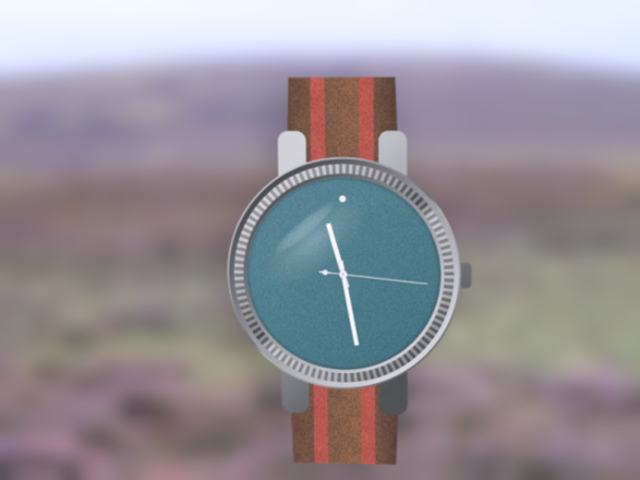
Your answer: **11:28:16**
